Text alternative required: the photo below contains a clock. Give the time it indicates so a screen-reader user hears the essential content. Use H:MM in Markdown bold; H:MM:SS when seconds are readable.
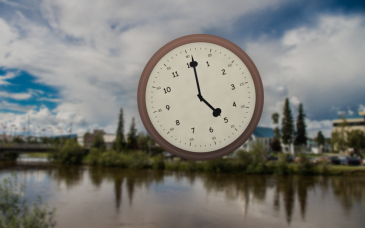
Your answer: **5:01**
